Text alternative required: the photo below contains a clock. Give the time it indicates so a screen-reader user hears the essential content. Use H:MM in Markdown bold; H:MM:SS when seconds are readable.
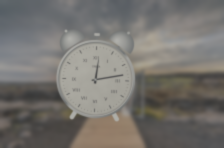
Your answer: **12:13**
